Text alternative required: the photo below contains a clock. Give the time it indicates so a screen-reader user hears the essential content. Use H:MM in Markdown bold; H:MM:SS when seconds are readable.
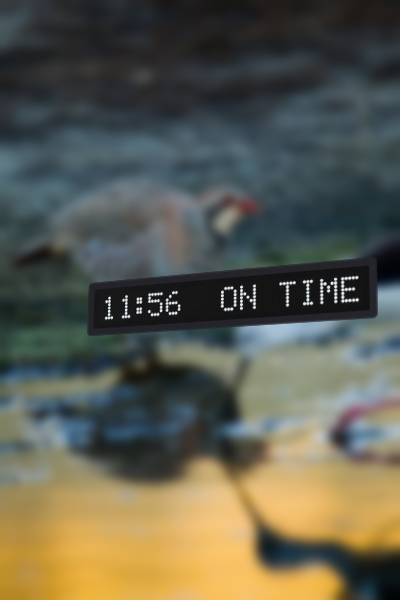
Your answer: **11:56**
